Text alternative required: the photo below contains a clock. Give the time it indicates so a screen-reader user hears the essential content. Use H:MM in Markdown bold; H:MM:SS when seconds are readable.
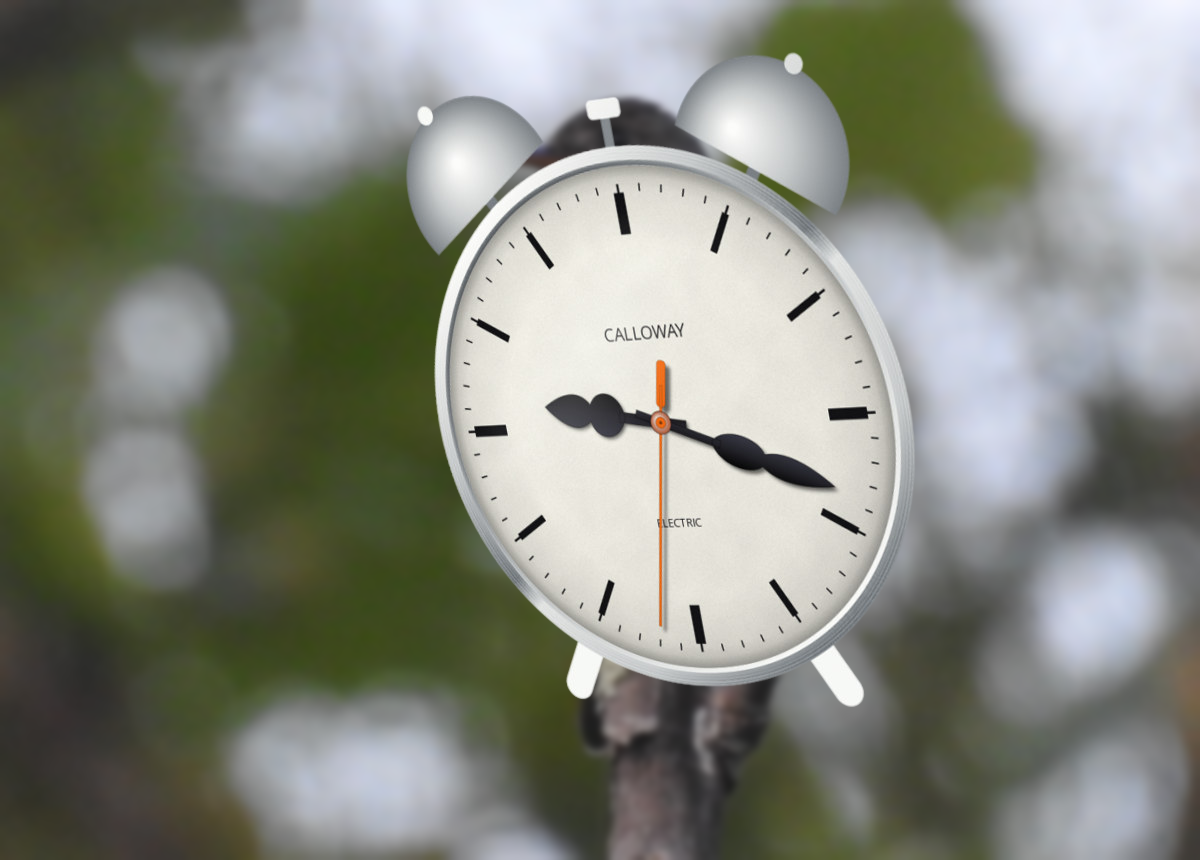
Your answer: **9:18:32**
